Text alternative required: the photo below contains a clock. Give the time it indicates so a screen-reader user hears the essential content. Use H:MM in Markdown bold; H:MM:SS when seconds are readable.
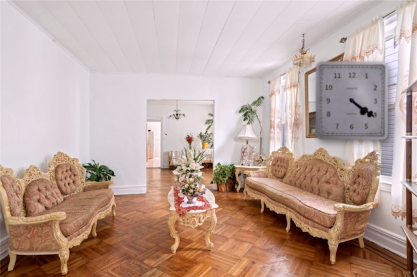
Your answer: **4:21**
